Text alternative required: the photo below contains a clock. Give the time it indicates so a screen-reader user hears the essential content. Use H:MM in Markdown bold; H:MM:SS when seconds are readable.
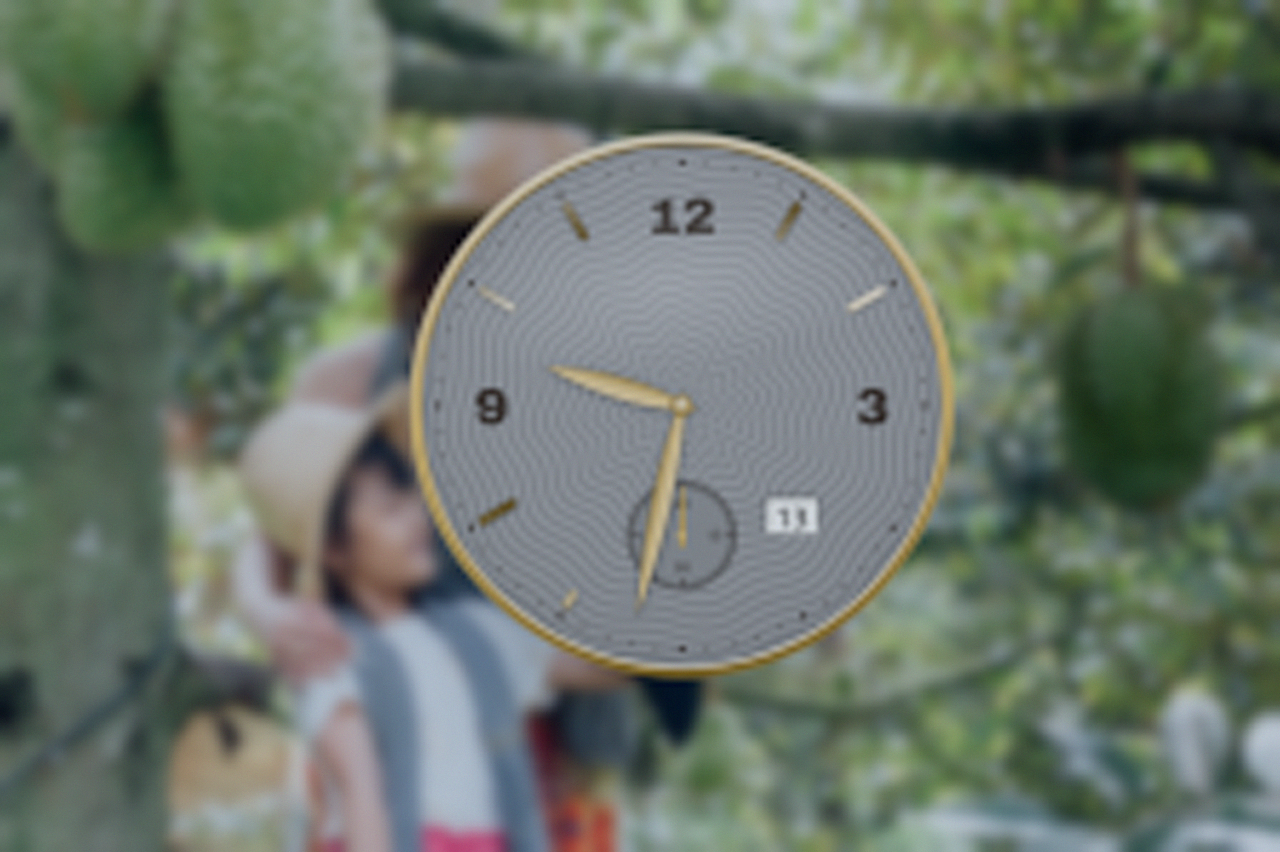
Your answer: **9:32**
